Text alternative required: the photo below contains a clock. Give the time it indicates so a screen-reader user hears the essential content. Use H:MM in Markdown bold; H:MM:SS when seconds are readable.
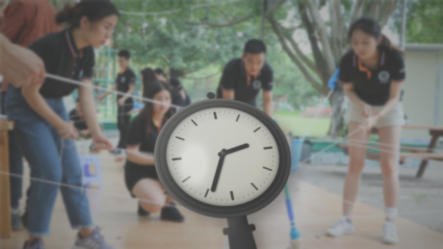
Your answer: **2:34**
